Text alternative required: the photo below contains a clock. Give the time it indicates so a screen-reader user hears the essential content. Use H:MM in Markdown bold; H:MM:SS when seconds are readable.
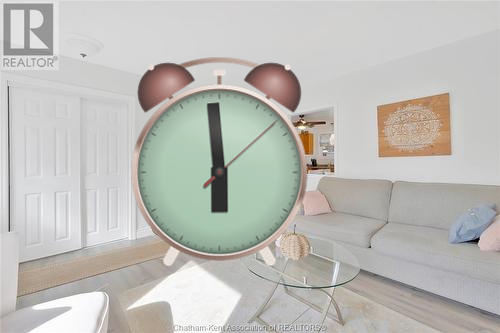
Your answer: **5:59:08**
